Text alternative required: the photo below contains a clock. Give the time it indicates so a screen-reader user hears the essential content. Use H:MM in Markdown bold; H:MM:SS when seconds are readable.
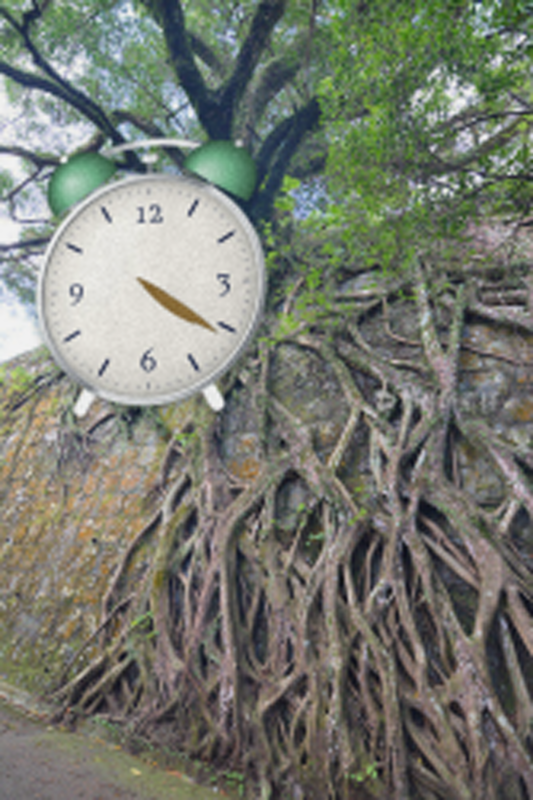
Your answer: **4:21**
